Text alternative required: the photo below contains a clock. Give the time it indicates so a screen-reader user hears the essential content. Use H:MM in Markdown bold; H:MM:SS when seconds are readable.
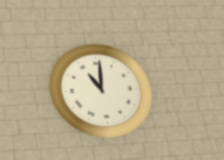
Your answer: **11:01**
